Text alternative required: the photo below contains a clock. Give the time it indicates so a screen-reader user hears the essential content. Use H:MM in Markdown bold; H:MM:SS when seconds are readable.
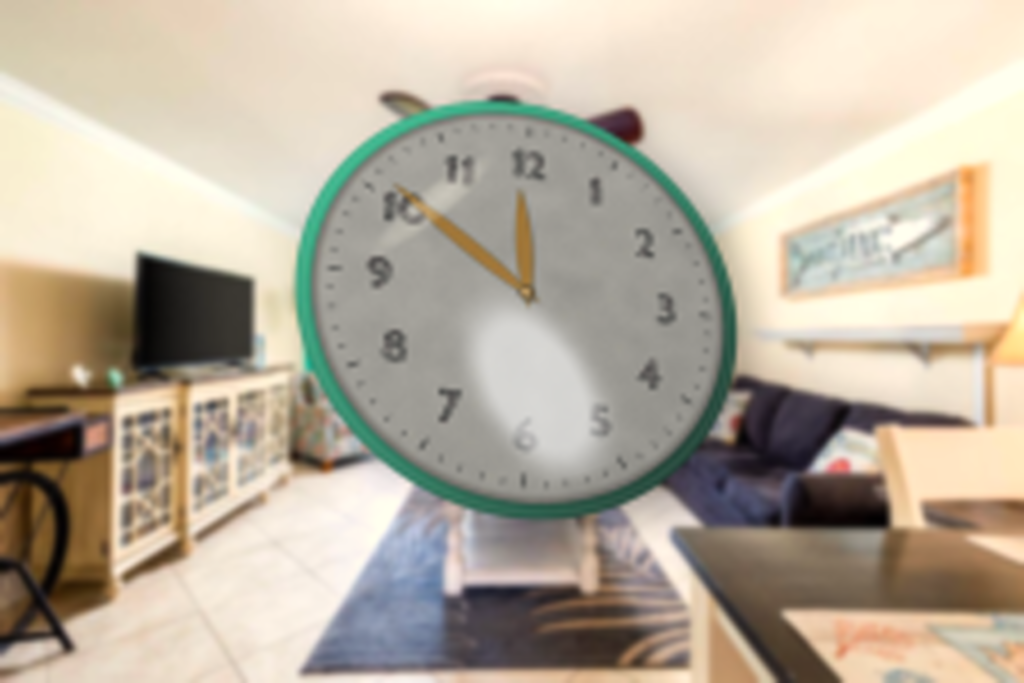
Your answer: **11:51**
